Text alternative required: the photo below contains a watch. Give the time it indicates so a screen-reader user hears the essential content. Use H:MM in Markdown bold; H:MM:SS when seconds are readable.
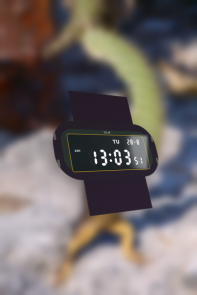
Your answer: **13:03:51**
